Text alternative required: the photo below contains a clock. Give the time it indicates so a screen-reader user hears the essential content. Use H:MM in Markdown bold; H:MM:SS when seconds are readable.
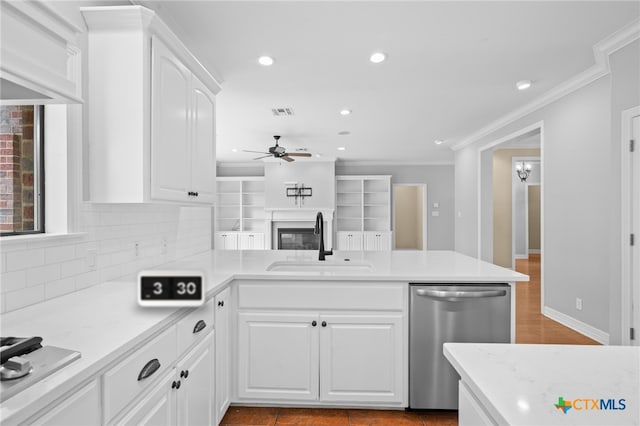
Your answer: **3:30**
